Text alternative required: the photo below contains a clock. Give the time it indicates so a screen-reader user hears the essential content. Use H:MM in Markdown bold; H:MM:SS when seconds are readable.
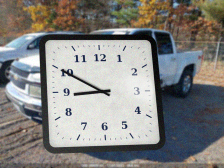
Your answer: **8:50**
